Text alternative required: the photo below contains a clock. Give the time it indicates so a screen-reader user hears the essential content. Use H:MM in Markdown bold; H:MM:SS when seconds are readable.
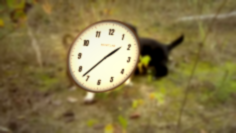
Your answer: **1:37**
